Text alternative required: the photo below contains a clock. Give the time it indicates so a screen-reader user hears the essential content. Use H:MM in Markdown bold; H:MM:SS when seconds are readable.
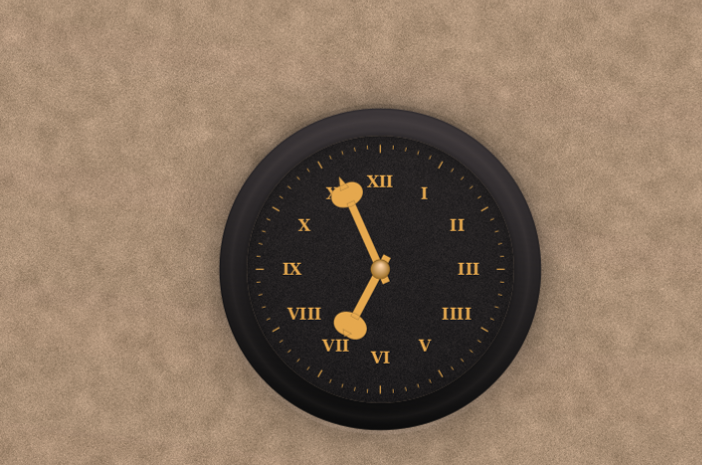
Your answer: **6:56**
